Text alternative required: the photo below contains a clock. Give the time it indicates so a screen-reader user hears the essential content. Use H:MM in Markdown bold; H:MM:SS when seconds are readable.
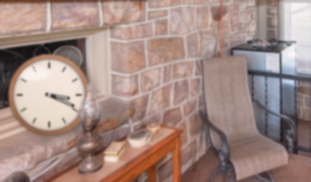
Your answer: **3:19**
